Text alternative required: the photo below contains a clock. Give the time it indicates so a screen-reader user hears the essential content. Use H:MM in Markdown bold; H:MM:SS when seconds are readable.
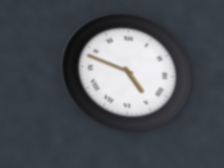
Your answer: **4:48**
